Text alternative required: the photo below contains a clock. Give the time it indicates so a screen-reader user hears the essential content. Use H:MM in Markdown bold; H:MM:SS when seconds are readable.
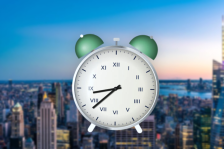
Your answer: **8:38**
